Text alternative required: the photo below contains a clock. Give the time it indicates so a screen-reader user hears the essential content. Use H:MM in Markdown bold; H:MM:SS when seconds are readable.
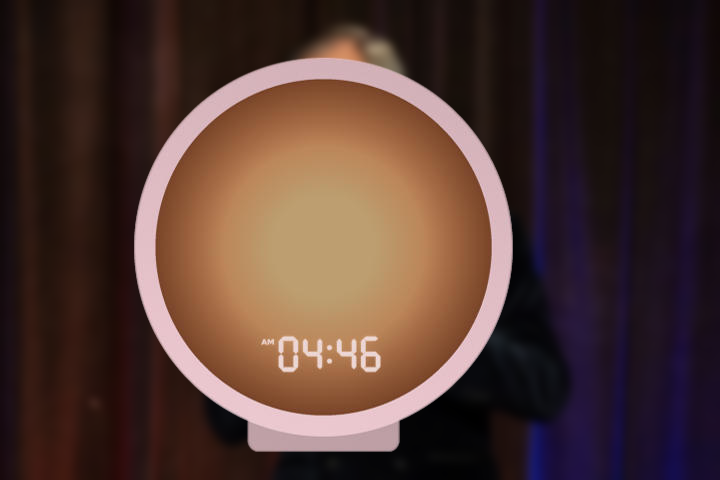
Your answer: **4:46**
